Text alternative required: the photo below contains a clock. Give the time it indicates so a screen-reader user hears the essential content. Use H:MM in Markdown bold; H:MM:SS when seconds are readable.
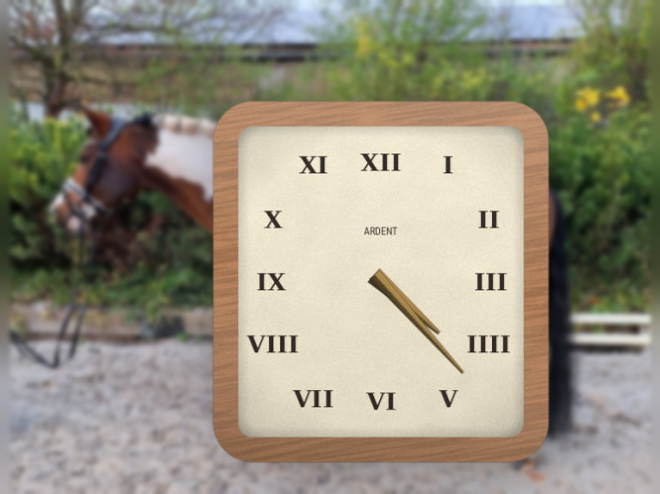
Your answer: **4:23**
